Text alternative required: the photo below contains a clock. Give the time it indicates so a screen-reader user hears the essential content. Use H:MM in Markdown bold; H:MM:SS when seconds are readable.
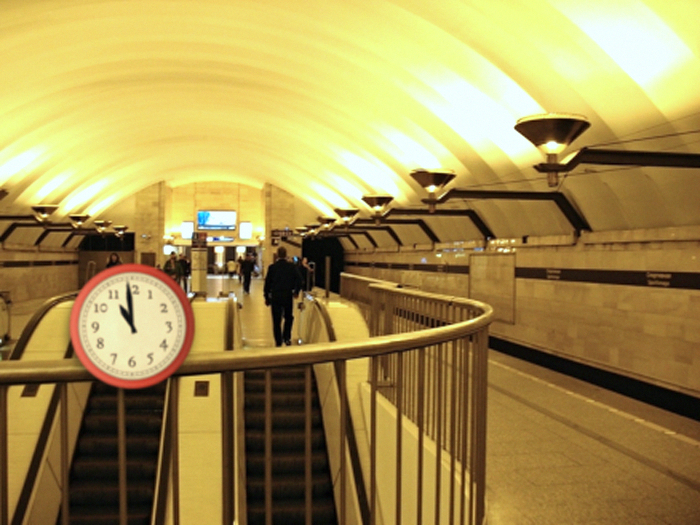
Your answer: **10:59**
